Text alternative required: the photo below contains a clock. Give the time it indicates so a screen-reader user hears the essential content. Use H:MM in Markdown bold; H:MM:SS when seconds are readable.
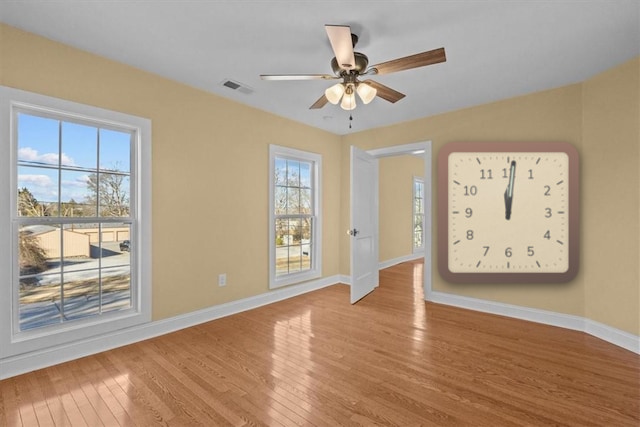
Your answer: **12:01**
